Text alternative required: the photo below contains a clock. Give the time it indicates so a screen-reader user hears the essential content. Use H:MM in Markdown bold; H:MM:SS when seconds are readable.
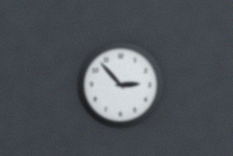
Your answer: **2:53**
